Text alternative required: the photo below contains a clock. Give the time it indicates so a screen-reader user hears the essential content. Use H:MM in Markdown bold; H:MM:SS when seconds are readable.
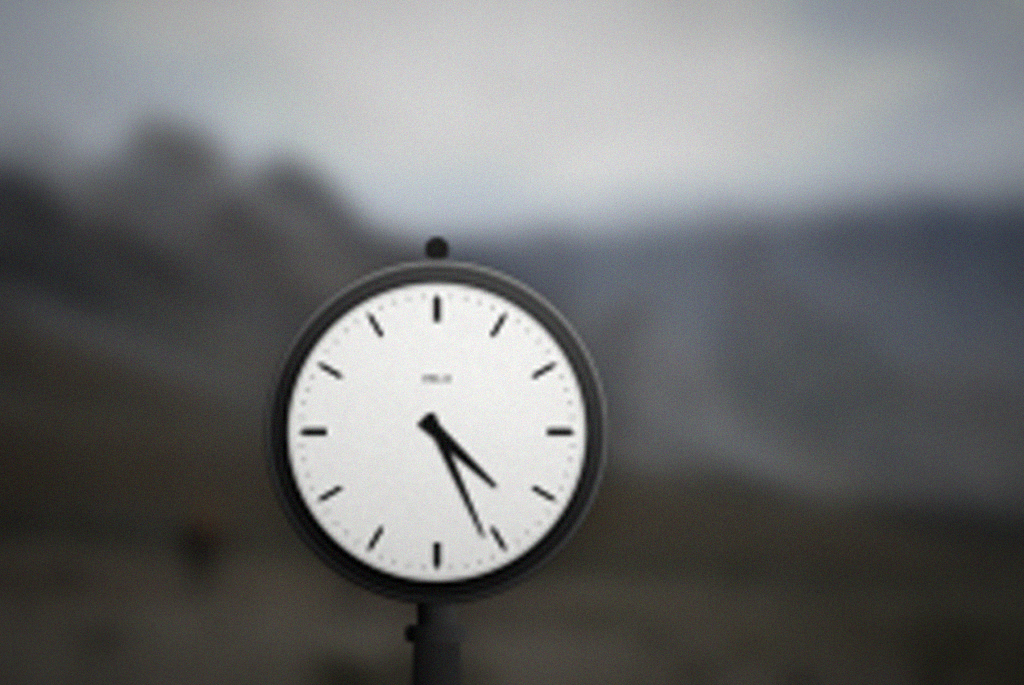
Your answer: **4:26**
